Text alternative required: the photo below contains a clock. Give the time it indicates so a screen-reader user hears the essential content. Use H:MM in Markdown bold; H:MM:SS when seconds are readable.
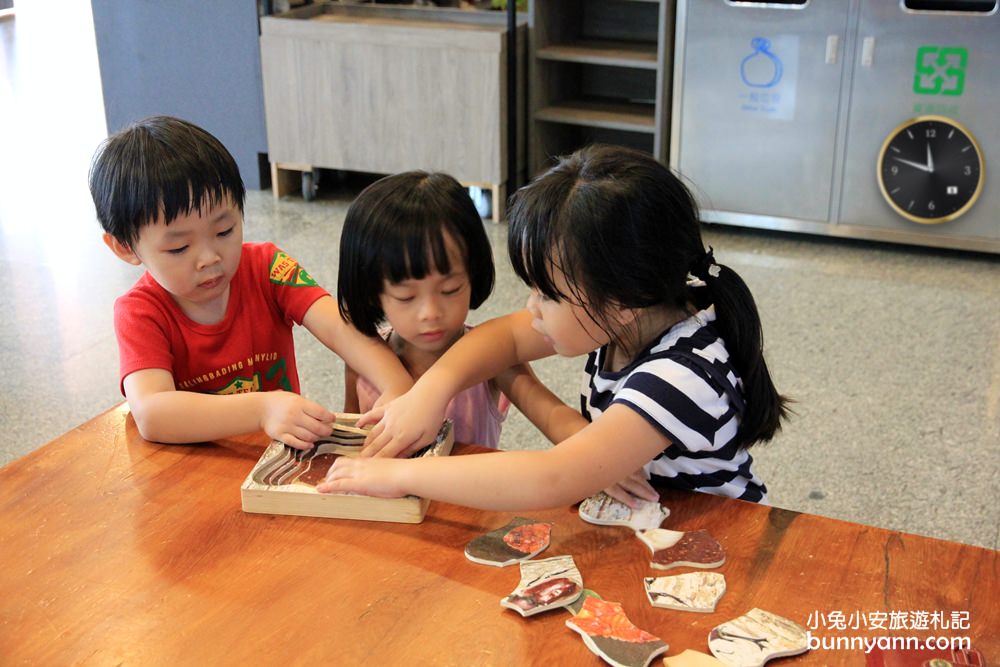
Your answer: **11:48**
